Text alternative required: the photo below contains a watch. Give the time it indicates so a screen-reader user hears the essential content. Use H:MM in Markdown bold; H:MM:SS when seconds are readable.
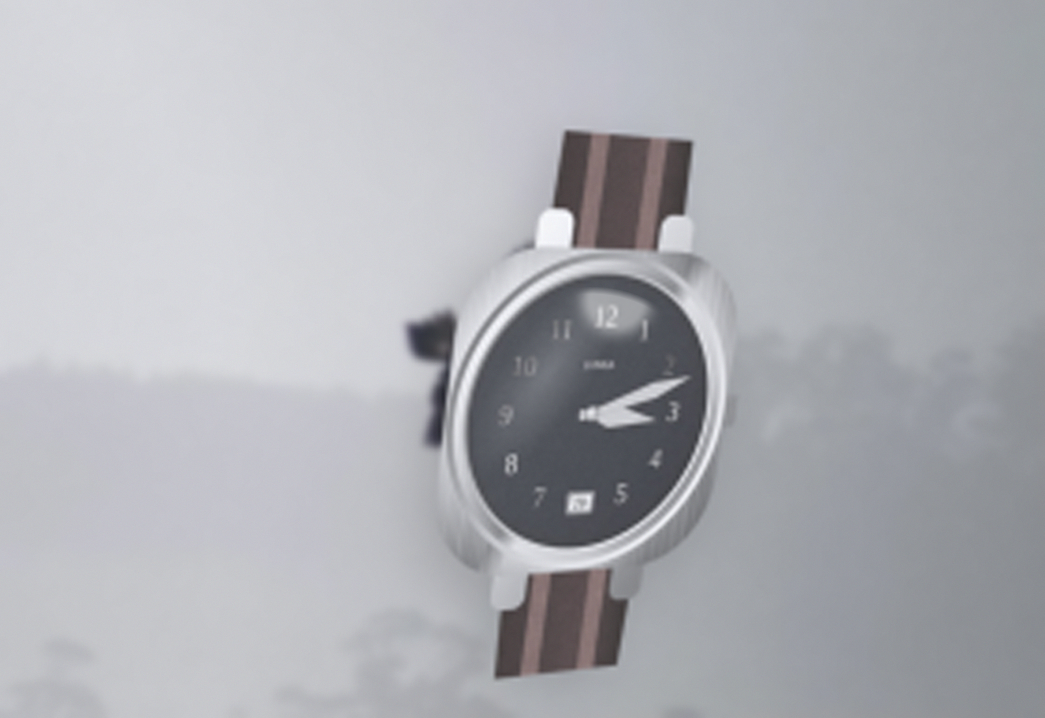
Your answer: **3:12**
